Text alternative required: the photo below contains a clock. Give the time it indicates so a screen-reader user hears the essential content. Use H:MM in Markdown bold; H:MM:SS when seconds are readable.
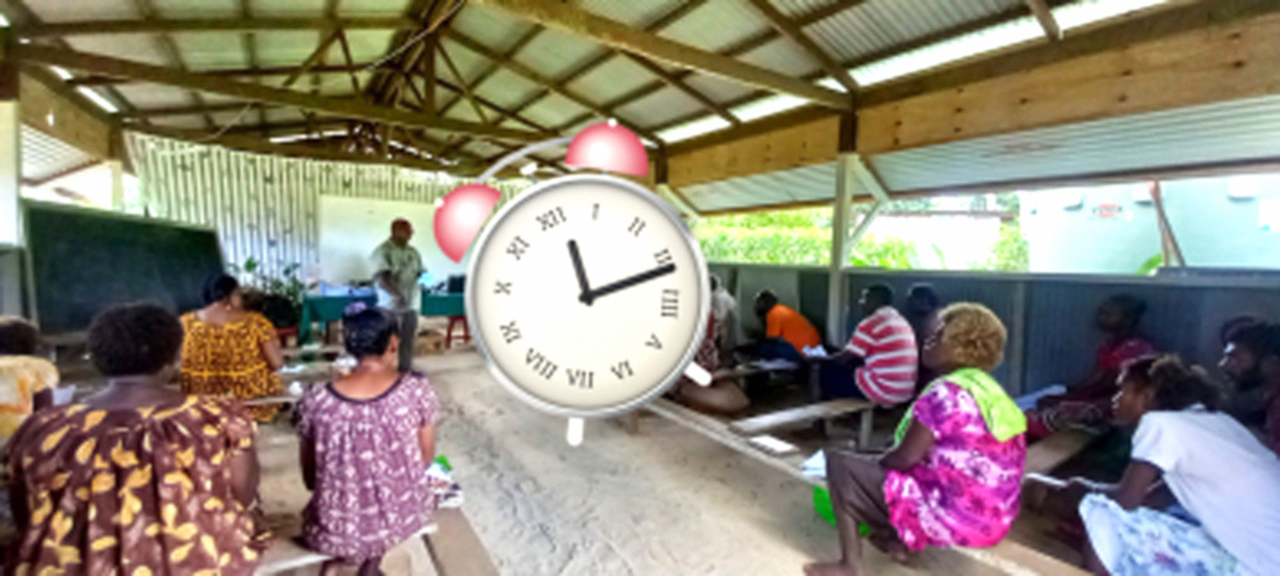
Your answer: **12:16**
